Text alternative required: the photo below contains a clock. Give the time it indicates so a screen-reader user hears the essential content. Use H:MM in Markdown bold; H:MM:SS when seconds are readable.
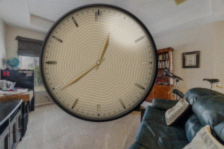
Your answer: **12:39**
